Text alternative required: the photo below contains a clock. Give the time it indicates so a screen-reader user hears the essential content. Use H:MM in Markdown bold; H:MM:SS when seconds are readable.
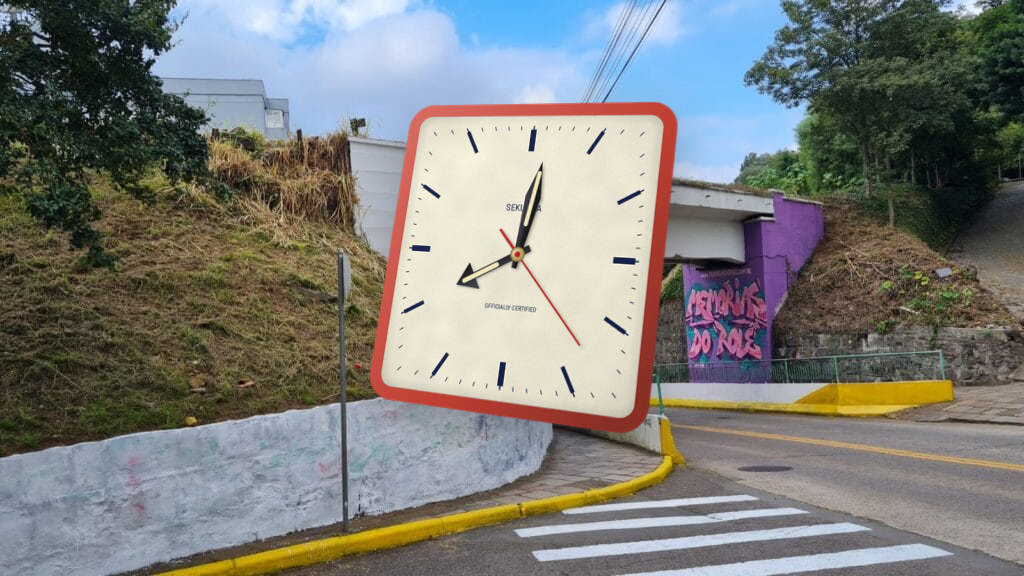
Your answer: **8:01:23**
